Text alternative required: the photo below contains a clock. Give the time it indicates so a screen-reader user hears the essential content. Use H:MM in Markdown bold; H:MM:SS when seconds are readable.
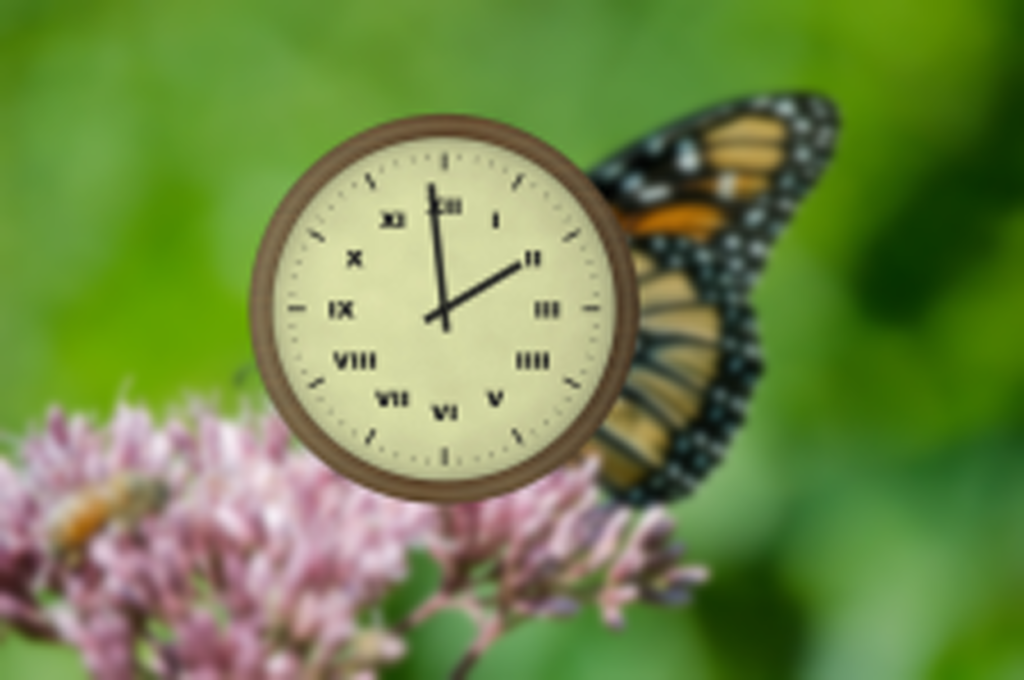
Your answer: **1:59**
